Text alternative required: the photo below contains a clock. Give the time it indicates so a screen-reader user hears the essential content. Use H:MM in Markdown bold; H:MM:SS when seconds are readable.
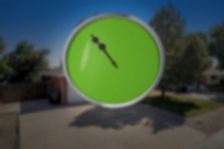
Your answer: **10:54**
